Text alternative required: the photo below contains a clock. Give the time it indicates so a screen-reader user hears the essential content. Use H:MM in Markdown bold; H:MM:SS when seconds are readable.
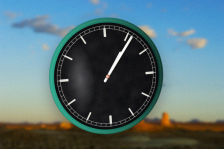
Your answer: **1:06**
